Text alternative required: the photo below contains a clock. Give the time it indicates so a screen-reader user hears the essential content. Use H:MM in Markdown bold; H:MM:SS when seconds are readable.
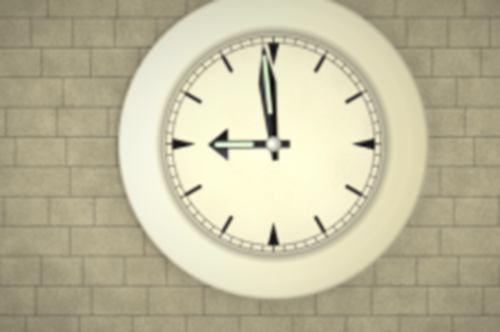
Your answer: **8:59**
